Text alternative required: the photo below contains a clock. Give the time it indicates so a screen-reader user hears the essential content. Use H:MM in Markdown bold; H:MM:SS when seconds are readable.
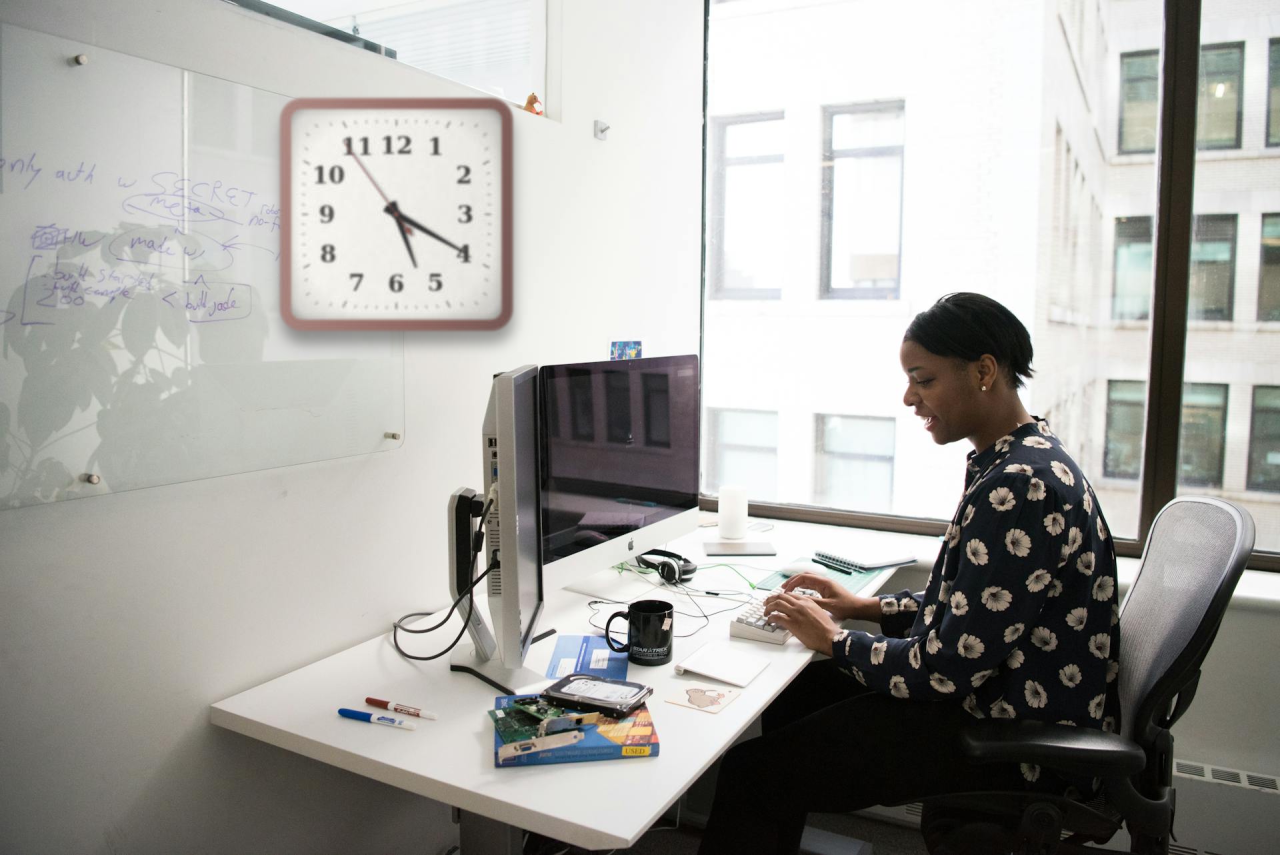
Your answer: **5:19:54**
